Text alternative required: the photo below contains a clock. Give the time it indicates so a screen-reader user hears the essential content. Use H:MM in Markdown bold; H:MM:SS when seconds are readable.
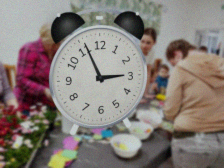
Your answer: **2:56**
